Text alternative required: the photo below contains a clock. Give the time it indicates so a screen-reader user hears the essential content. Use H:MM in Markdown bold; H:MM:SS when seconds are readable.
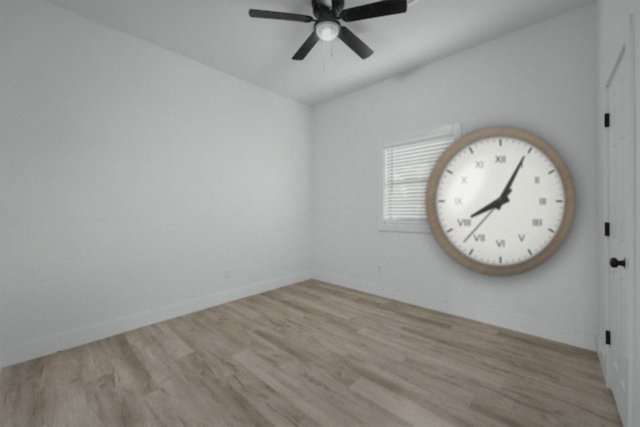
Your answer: **8:04:37**
